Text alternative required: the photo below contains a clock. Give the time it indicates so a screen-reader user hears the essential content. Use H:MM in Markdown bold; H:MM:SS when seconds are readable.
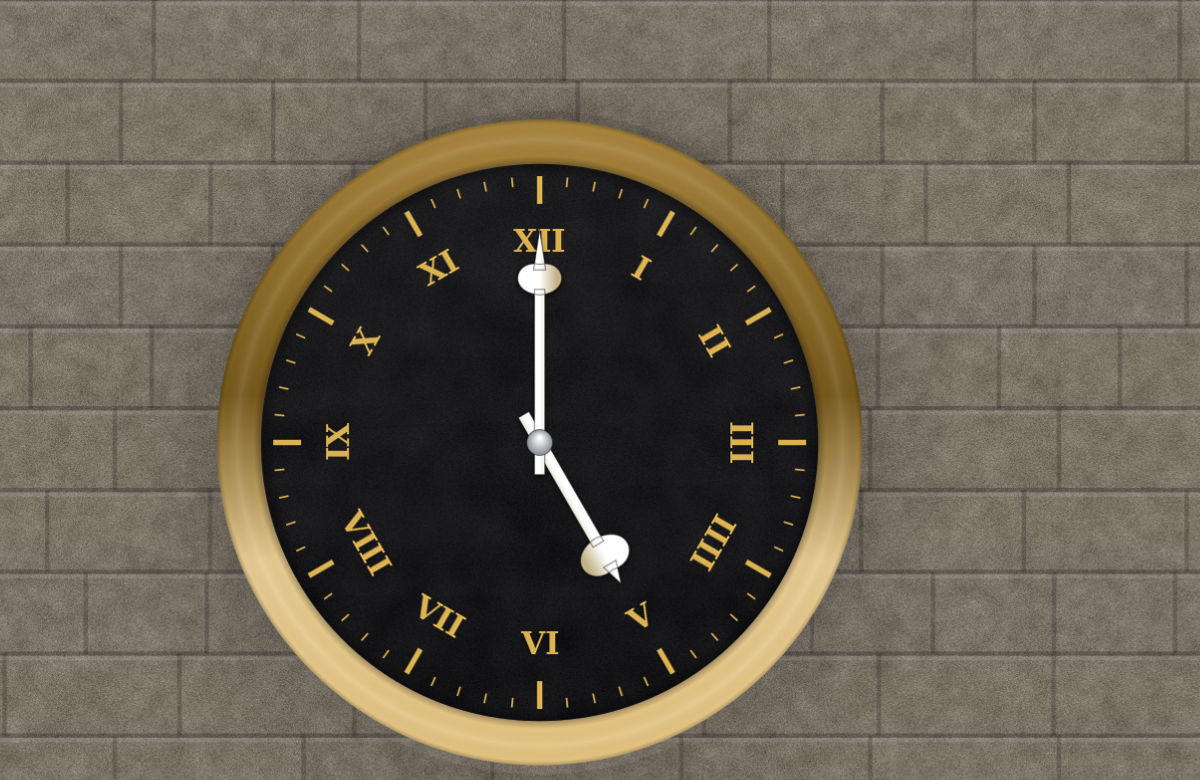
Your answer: **5:00**
